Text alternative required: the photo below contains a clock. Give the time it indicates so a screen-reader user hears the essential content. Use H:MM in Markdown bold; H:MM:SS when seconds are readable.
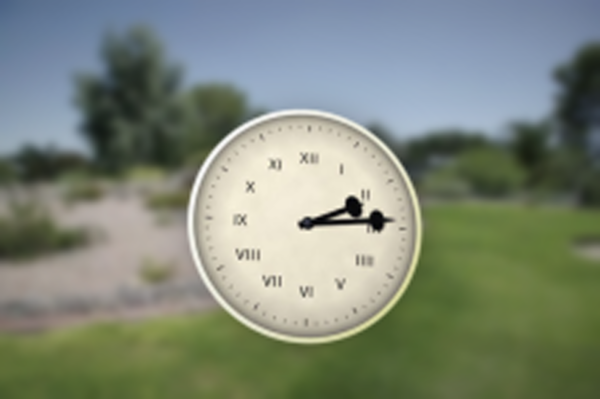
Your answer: **2:14**
